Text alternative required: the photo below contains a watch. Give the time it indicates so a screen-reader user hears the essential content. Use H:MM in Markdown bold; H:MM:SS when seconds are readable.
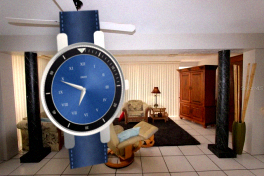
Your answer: **6:49**
